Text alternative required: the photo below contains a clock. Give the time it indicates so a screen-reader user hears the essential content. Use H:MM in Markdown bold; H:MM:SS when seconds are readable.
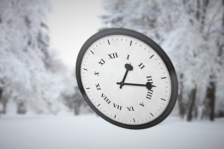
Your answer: **1:17**
